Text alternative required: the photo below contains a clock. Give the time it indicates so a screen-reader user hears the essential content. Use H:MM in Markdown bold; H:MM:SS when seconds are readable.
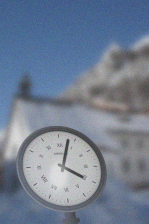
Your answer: **4:03**
